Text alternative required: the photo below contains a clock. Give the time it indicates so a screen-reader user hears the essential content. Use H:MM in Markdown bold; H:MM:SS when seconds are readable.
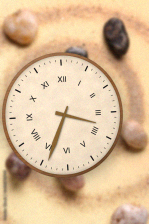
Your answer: **3:34**
